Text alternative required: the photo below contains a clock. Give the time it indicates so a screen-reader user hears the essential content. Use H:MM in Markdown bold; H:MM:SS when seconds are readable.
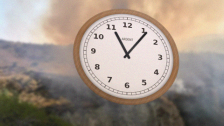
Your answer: **11:06**
